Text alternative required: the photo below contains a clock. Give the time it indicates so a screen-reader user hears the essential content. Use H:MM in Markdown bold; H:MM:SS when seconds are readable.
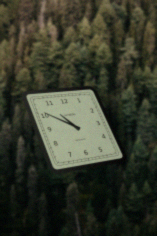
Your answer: **10:51**
